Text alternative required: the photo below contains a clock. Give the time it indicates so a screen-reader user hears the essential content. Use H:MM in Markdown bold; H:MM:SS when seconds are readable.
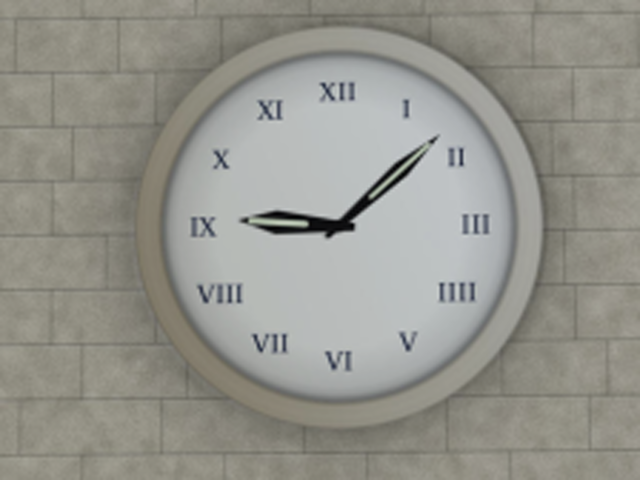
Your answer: **9:08**
